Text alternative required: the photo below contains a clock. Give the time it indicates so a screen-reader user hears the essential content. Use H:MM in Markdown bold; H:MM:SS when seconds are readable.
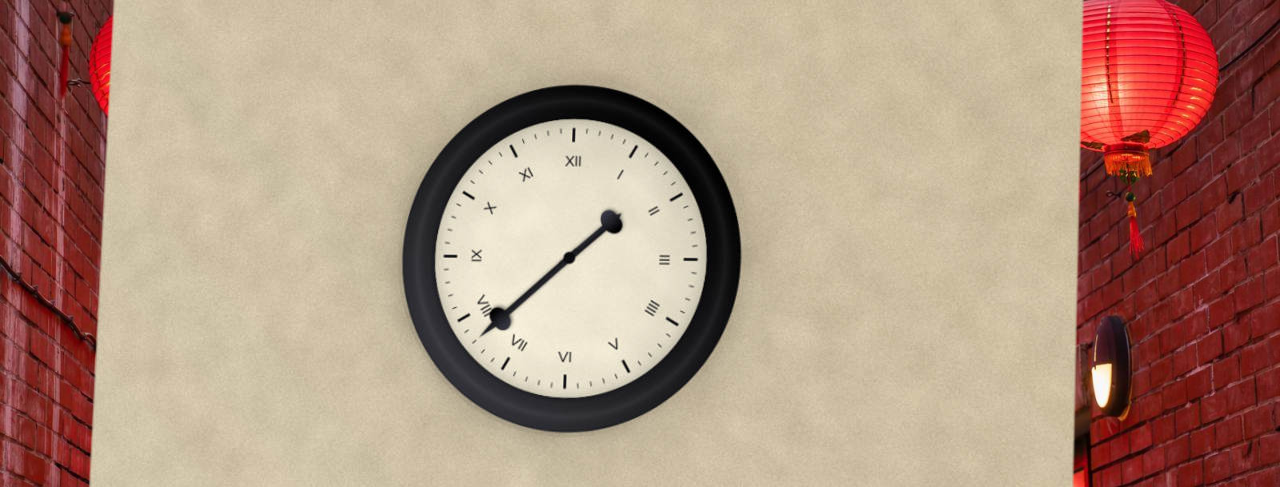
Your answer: **1:38**
